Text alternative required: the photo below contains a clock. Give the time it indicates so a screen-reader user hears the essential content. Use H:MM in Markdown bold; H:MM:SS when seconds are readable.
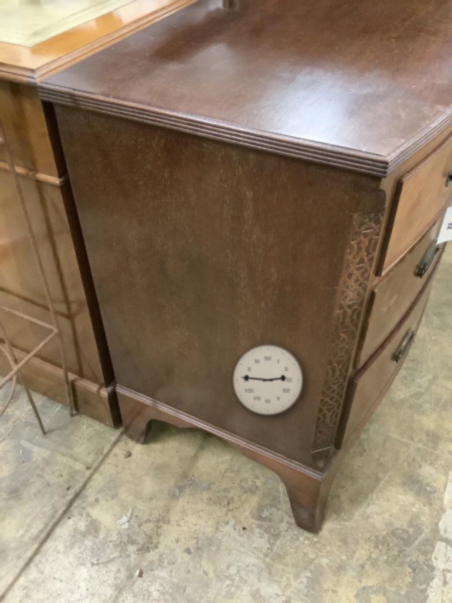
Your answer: **2:46**
